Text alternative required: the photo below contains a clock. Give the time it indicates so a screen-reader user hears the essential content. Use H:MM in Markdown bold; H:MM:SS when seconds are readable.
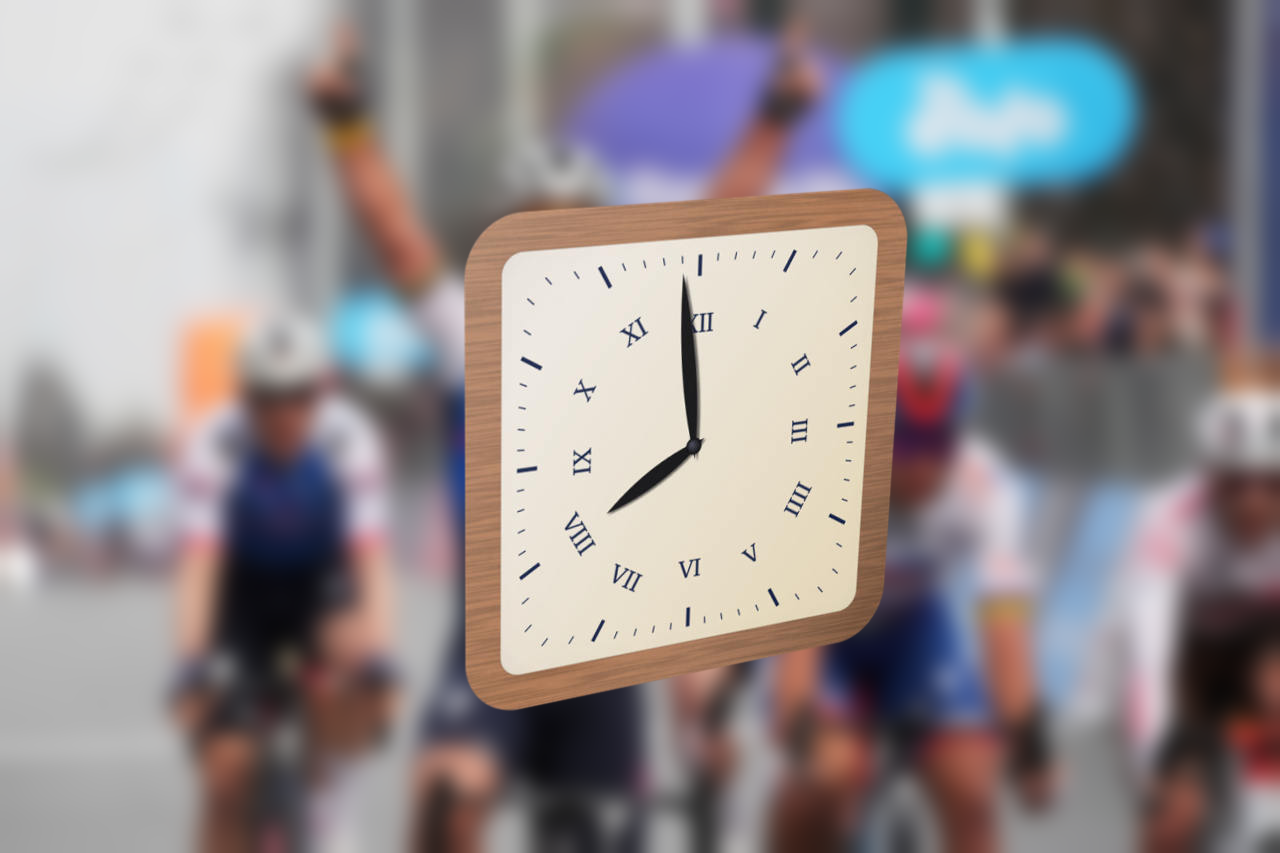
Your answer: **7:59**
